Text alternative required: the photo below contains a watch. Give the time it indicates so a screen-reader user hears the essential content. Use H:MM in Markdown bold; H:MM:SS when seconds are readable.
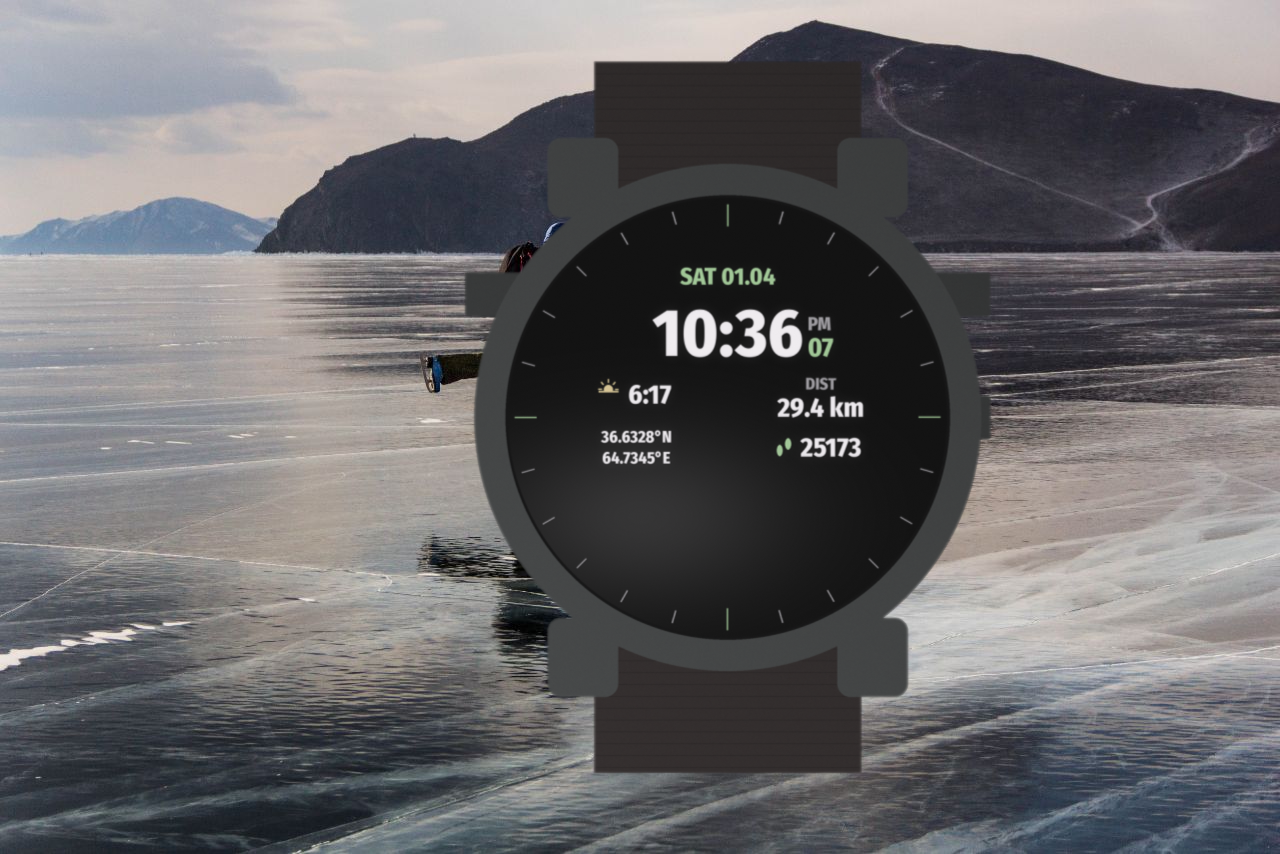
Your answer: **10:36:07**
